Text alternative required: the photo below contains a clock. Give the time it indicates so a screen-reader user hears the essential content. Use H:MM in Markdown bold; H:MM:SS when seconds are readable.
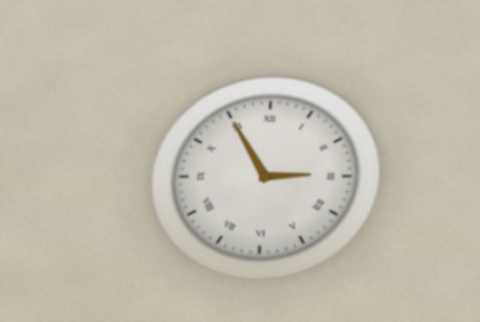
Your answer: **2:55**
